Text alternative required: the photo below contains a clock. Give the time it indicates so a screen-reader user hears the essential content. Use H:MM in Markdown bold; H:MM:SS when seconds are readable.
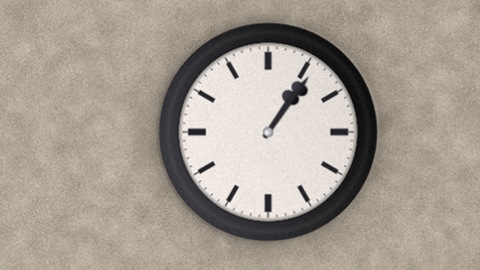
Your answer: **1:06**
